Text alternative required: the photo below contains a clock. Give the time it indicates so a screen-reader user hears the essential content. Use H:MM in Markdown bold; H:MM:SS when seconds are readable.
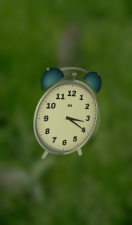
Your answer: **3:20**
